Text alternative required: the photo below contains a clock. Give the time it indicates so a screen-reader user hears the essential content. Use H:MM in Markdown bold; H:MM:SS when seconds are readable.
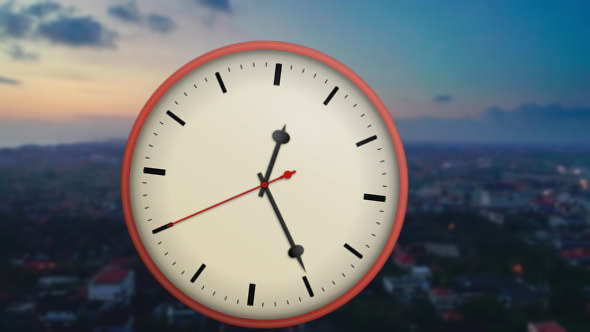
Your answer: **12:24:40**
